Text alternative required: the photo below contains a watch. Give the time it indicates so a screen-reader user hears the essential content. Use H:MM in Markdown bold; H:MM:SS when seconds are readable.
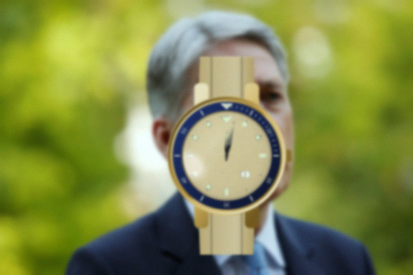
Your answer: **12:02**
